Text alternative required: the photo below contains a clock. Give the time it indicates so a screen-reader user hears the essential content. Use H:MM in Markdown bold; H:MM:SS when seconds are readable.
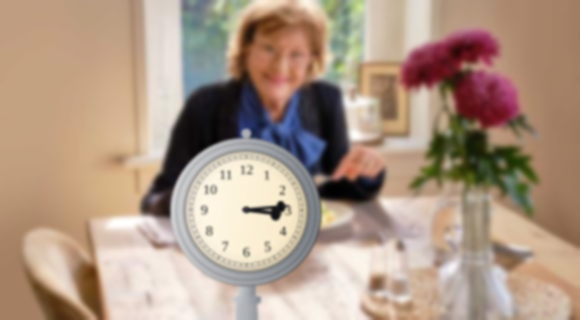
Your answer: **3:14**
